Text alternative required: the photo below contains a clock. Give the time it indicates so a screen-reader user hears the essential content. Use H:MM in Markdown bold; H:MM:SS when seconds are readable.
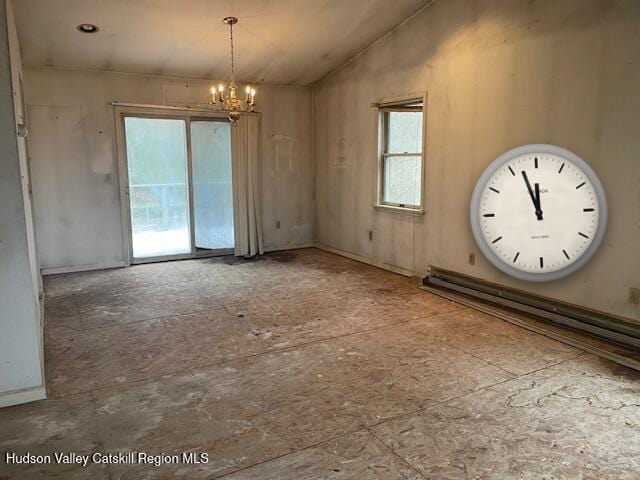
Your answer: **11:57**
